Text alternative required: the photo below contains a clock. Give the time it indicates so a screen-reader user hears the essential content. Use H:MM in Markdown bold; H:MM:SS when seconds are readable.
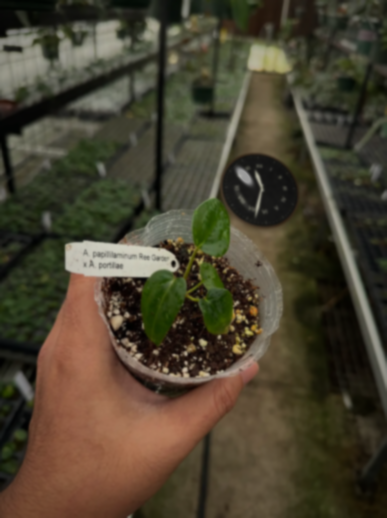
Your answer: **11:33**
